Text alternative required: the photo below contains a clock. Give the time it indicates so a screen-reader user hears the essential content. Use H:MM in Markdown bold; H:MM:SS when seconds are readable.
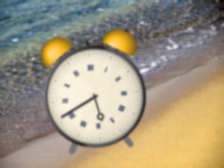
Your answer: **5:41**
